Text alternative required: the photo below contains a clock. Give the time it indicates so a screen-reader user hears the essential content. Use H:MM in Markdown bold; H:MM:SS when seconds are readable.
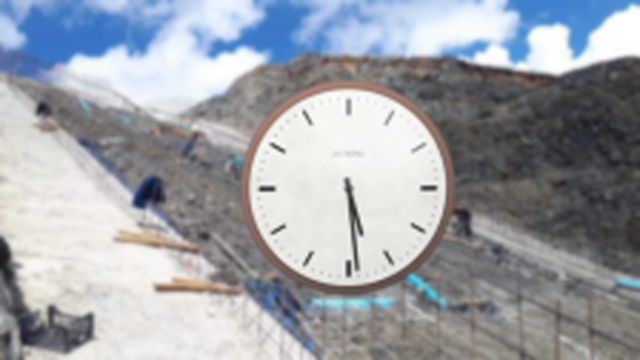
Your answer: **5:29**
